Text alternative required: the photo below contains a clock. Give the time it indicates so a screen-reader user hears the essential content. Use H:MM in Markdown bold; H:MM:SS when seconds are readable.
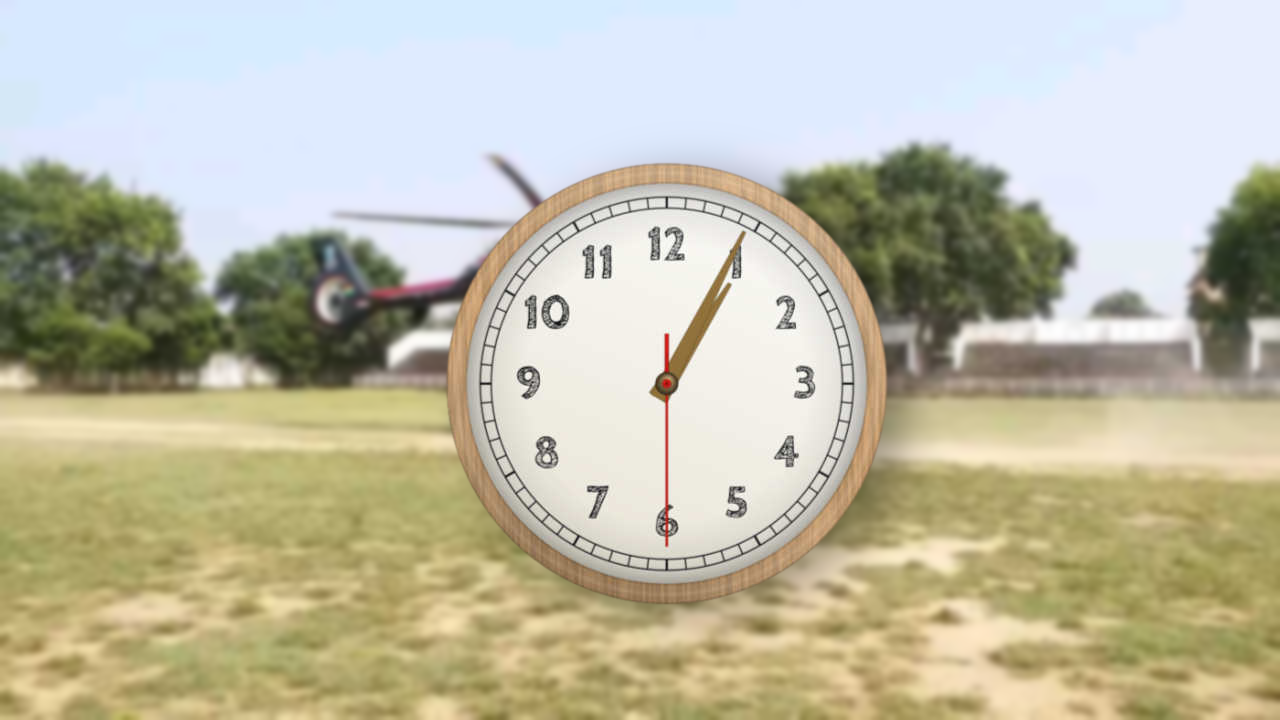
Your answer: **1:04:30**
